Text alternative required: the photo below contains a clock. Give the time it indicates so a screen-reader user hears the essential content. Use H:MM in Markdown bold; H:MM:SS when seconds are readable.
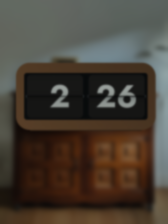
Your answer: **2:26**
